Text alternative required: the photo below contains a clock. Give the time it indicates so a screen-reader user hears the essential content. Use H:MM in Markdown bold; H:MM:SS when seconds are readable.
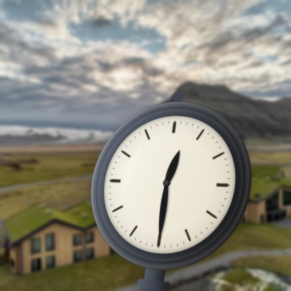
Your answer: **12:30**
